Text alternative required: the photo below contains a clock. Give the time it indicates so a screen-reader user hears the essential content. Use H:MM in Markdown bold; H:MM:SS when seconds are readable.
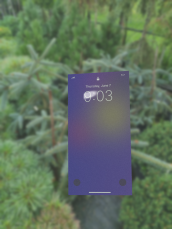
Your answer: **9:03**
